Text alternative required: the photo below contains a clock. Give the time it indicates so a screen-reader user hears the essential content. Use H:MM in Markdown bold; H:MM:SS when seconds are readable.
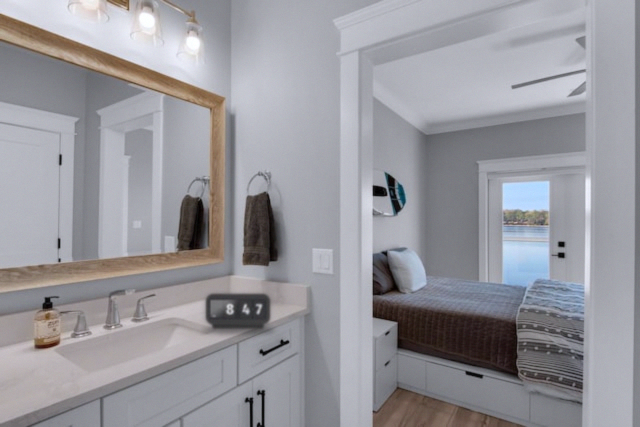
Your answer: **8:47**
